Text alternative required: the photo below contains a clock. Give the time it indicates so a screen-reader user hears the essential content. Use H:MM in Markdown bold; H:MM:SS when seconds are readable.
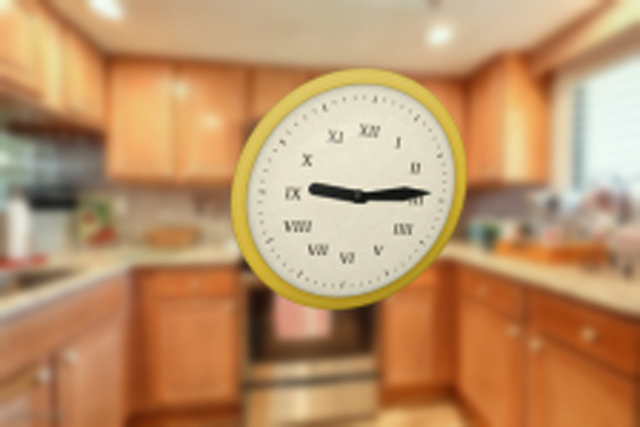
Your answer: **9:14**
